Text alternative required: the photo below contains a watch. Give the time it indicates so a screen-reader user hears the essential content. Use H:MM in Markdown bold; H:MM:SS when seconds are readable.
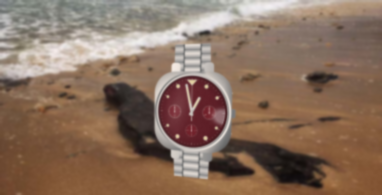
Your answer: **12:58**
